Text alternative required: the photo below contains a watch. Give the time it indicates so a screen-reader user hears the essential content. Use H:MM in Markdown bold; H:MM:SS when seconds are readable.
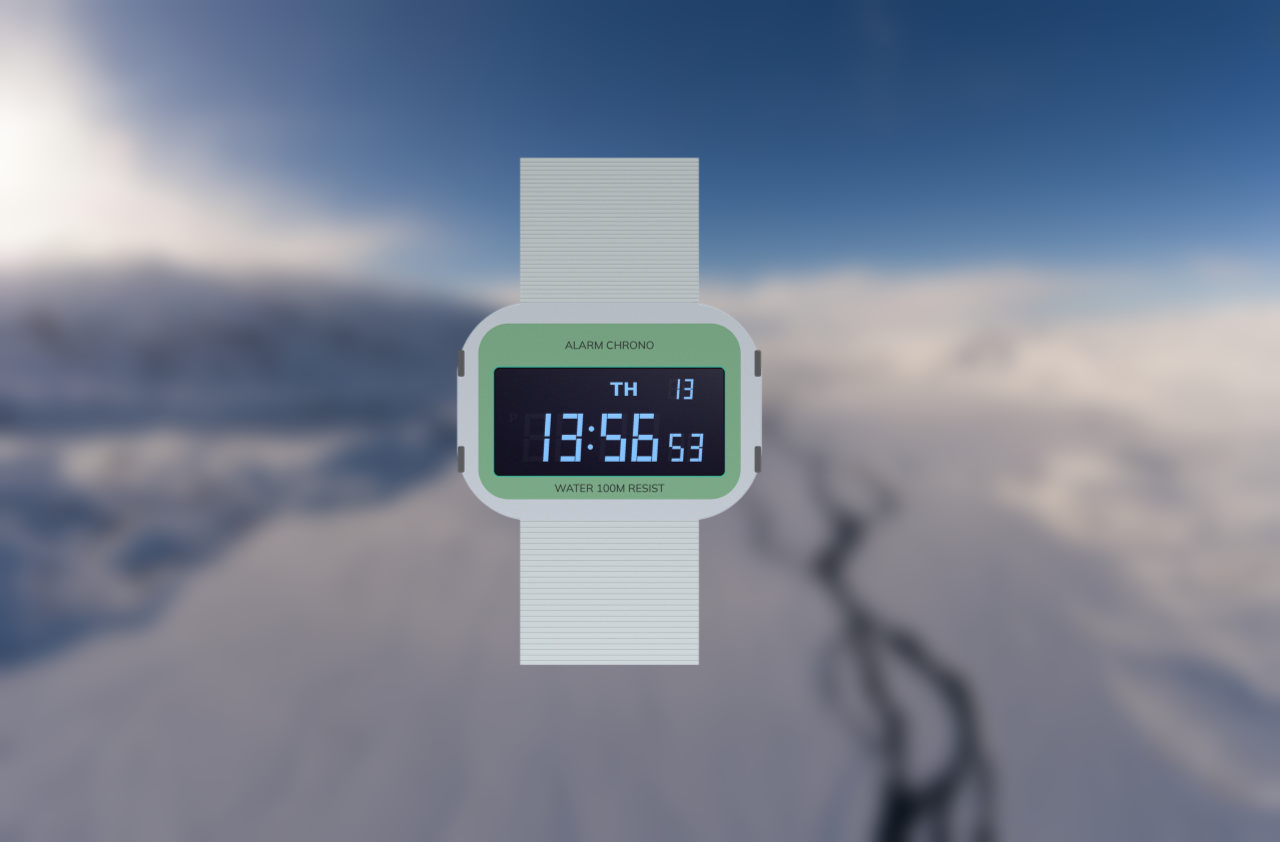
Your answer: **13:56:53**
